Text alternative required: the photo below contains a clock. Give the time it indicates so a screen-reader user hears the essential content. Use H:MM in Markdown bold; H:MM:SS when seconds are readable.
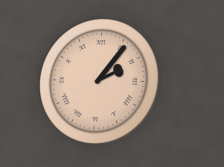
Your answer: **2:06**
